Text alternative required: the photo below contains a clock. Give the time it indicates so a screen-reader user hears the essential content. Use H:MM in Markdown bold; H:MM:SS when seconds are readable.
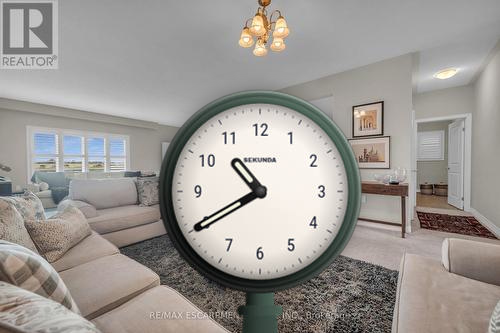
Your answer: **10:40**
